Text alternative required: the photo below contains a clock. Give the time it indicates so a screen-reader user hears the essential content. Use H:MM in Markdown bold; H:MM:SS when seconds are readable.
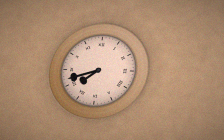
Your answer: **7:42**
